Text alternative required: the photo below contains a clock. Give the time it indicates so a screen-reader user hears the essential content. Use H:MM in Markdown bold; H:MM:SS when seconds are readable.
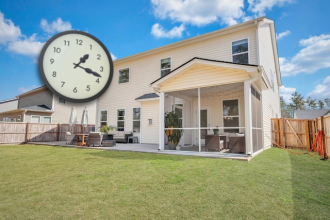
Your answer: **1:18**
